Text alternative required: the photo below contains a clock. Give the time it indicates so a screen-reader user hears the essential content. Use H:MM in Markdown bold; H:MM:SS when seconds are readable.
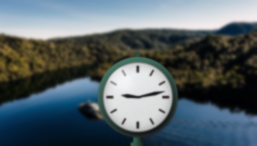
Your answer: **9:13**
